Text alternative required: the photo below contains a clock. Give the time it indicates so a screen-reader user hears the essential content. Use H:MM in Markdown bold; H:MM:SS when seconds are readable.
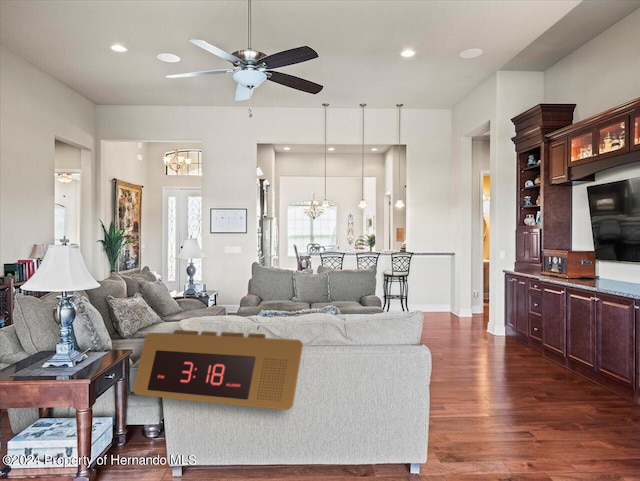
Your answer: **3:18**
